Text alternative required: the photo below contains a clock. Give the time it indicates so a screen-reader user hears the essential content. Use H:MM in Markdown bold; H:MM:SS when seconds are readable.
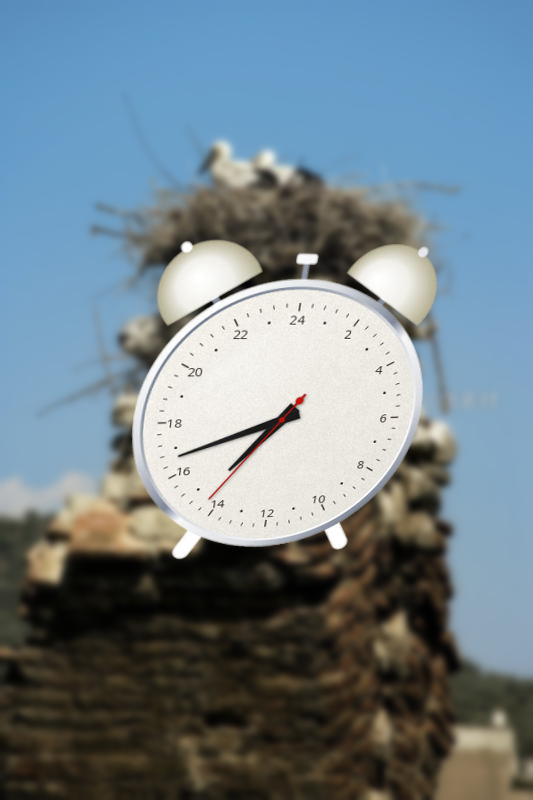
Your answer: **14:41:36**
